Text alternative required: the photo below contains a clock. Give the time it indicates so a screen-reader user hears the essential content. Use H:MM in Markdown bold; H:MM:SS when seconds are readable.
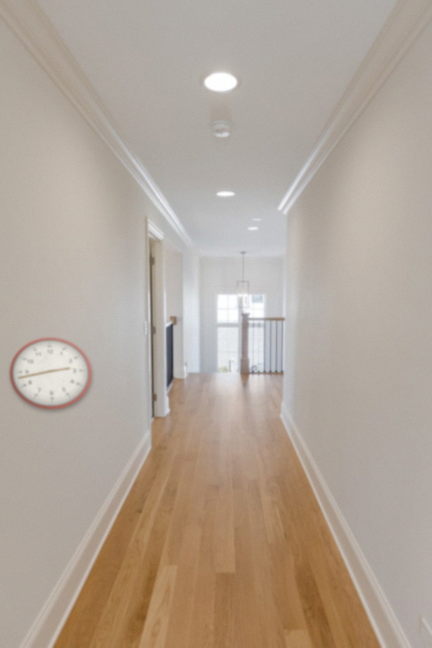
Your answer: **2:43**
